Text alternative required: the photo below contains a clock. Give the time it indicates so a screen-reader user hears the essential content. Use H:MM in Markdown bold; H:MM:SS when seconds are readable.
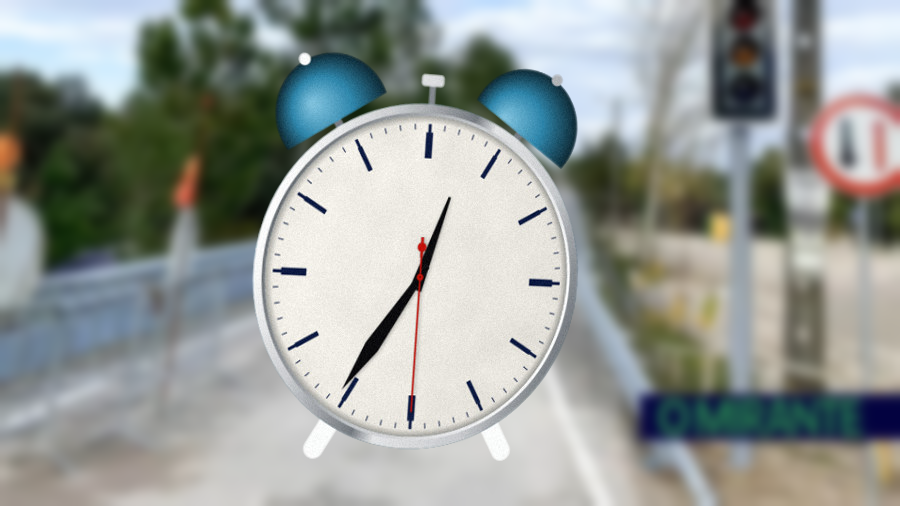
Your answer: **12:35:30**
